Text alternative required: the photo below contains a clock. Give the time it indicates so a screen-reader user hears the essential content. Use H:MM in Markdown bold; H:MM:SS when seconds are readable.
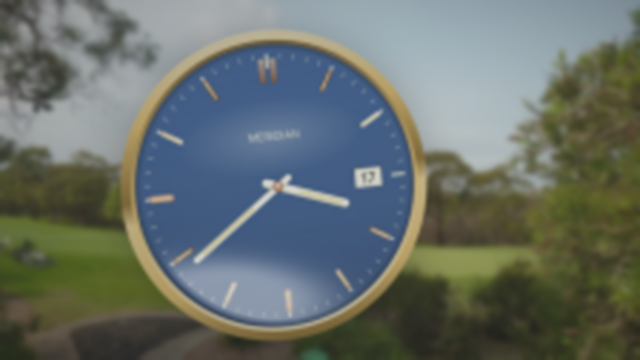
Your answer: **3:39**
